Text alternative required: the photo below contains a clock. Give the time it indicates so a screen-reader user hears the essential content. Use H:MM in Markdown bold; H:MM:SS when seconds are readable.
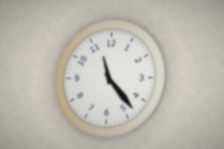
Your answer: **11:23**
